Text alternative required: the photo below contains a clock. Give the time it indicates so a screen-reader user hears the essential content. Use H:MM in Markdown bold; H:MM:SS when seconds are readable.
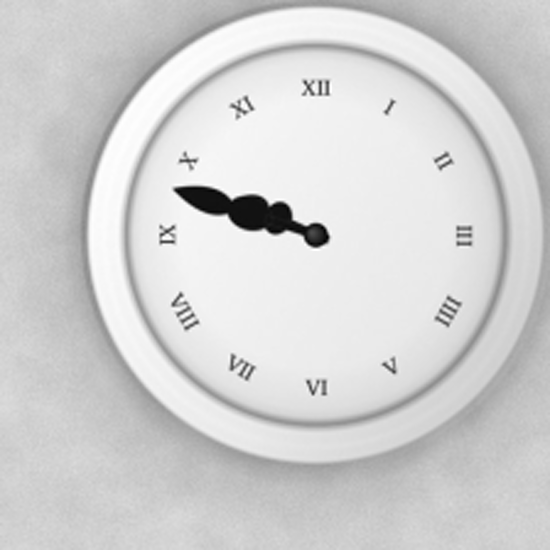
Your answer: **9:48**
